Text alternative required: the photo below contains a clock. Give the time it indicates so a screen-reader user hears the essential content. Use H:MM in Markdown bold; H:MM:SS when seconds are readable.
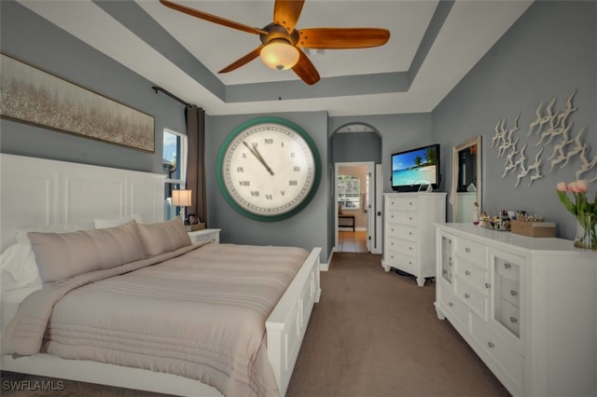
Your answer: **10:53**
